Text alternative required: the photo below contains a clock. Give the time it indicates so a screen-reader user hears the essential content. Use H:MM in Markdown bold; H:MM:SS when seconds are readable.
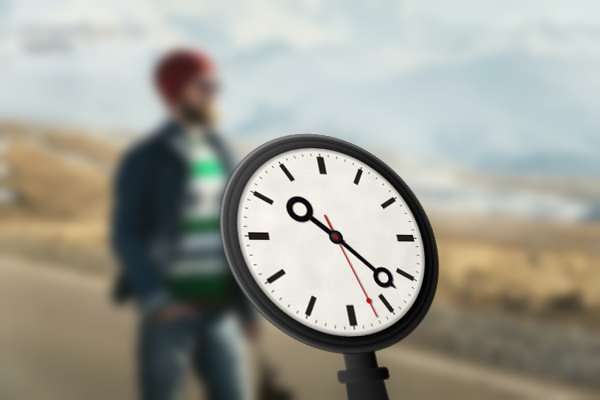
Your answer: **10:22:27**
